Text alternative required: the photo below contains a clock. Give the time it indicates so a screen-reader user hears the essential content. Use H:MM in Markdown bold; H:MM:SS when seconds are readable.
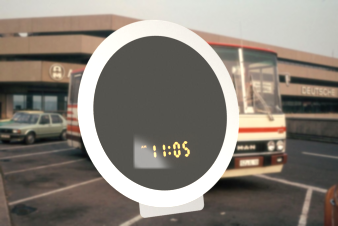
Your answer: **11:05**
